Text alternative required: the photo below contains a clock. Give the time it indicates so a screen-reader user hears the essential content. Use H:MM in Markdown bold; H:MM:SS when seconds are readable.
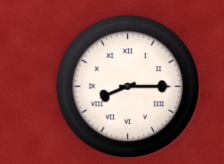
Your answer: **8:15**
